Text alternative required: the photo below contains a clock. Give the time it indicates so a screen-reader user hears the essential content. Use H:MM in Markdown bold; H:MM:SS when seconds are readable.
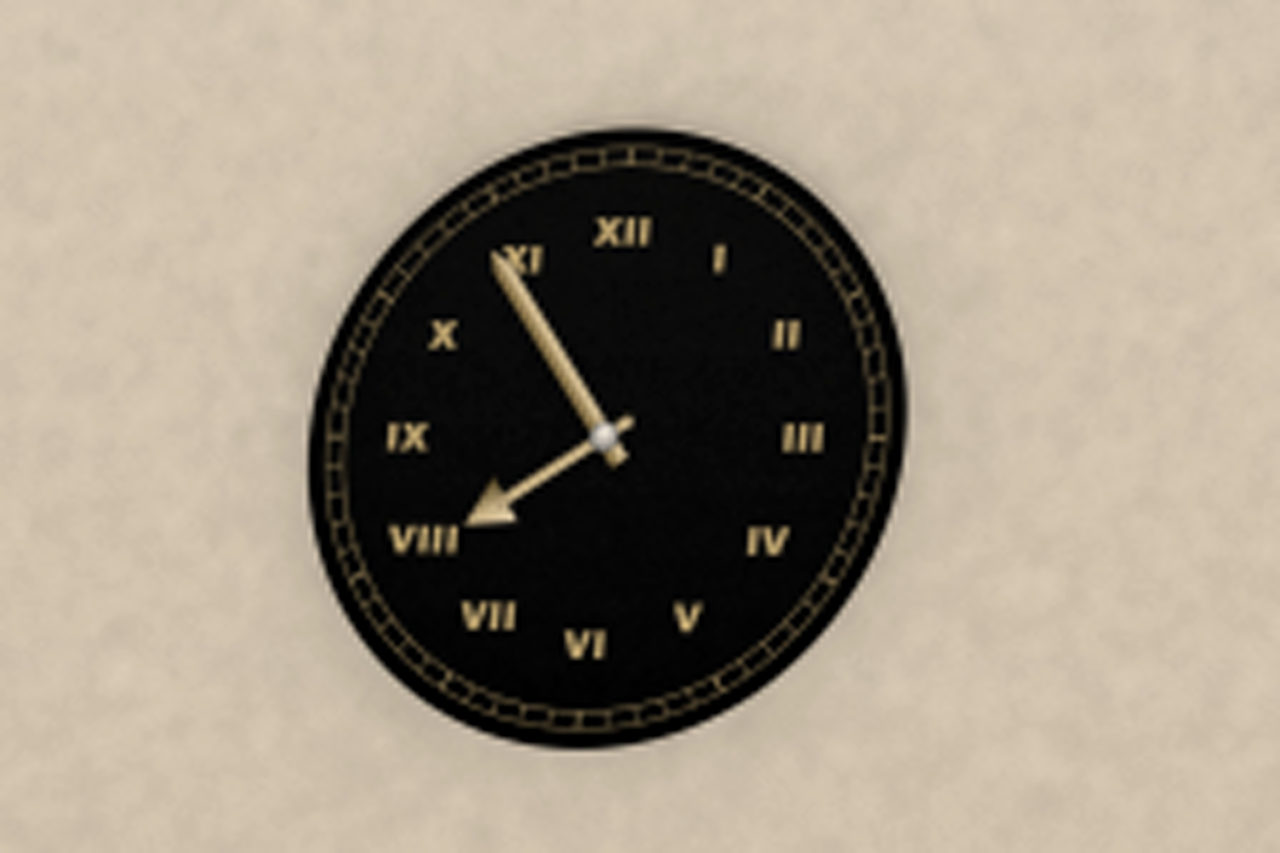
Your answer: **7:54**
